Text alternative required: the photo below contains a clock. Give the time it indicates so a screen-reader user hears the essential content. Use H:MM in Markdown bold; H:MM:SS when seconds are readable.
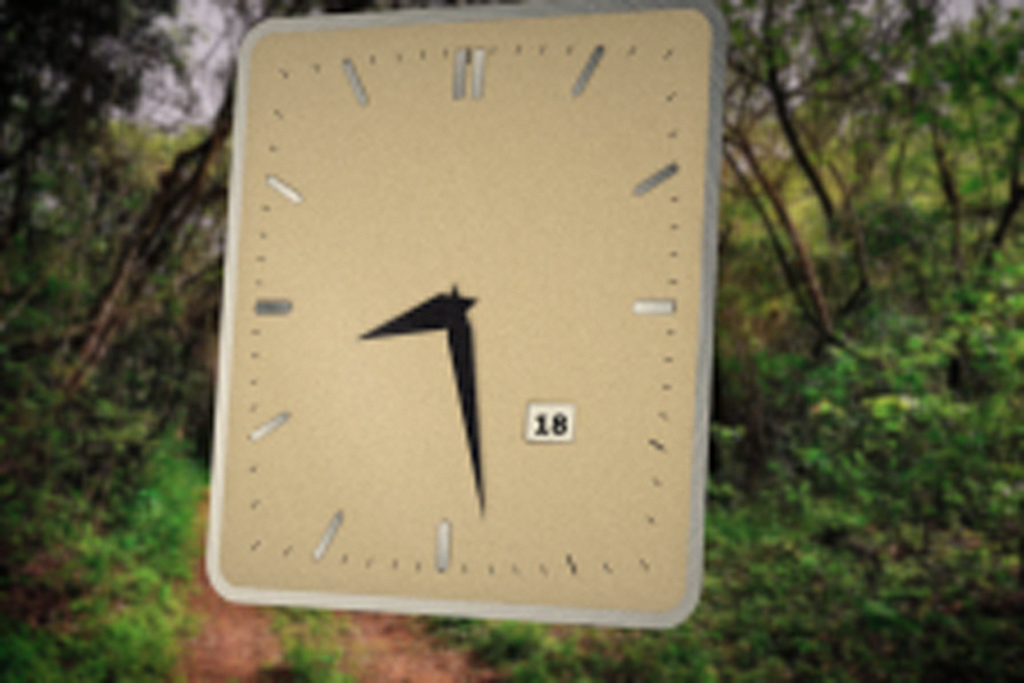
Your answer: **8:28**
